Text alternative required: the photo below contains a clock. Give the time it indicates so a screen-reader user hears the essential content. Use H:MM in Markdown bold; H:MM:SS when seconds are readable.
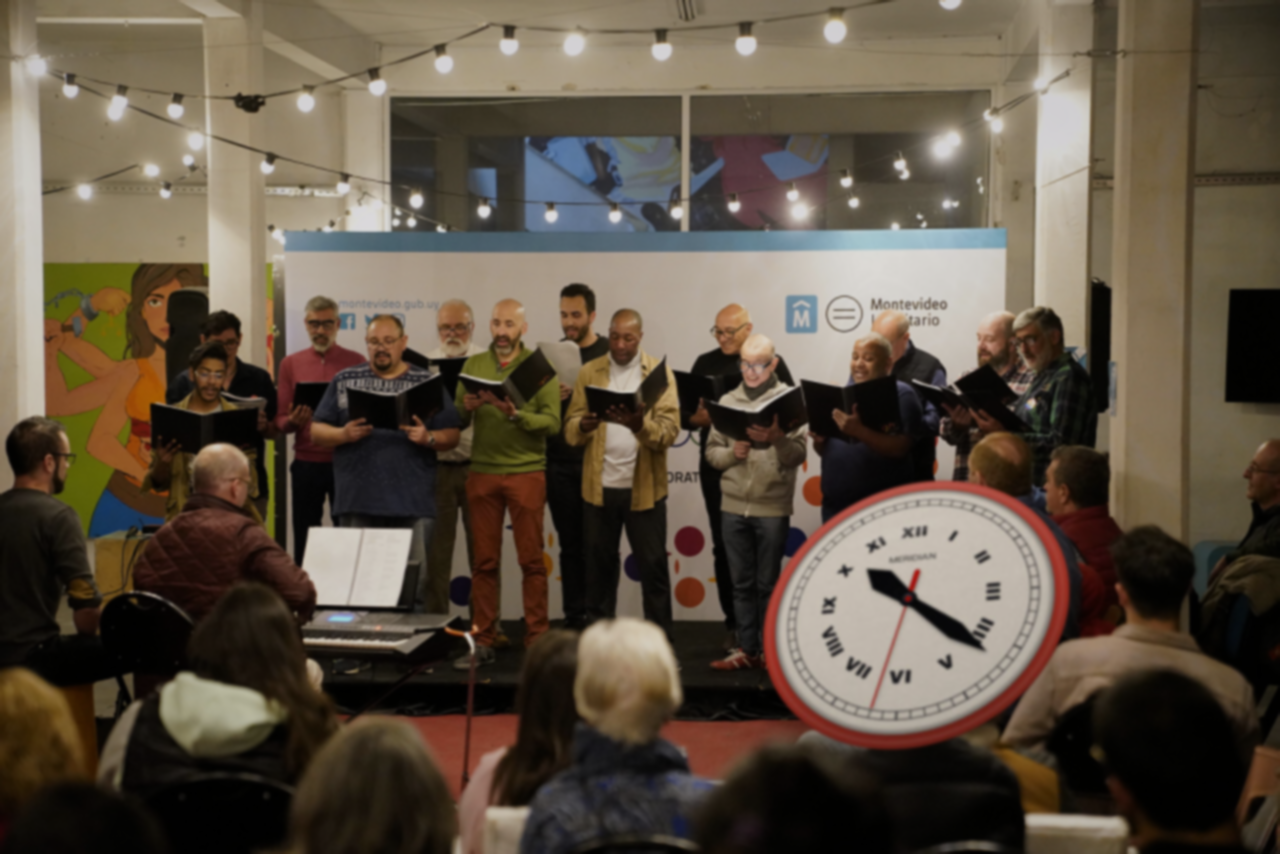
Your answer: **10:21:32**
